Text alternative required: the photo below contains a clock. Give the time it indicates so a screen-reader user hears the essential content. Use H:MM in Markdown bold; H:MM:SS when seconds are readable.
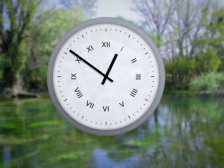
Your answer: **12:51**
